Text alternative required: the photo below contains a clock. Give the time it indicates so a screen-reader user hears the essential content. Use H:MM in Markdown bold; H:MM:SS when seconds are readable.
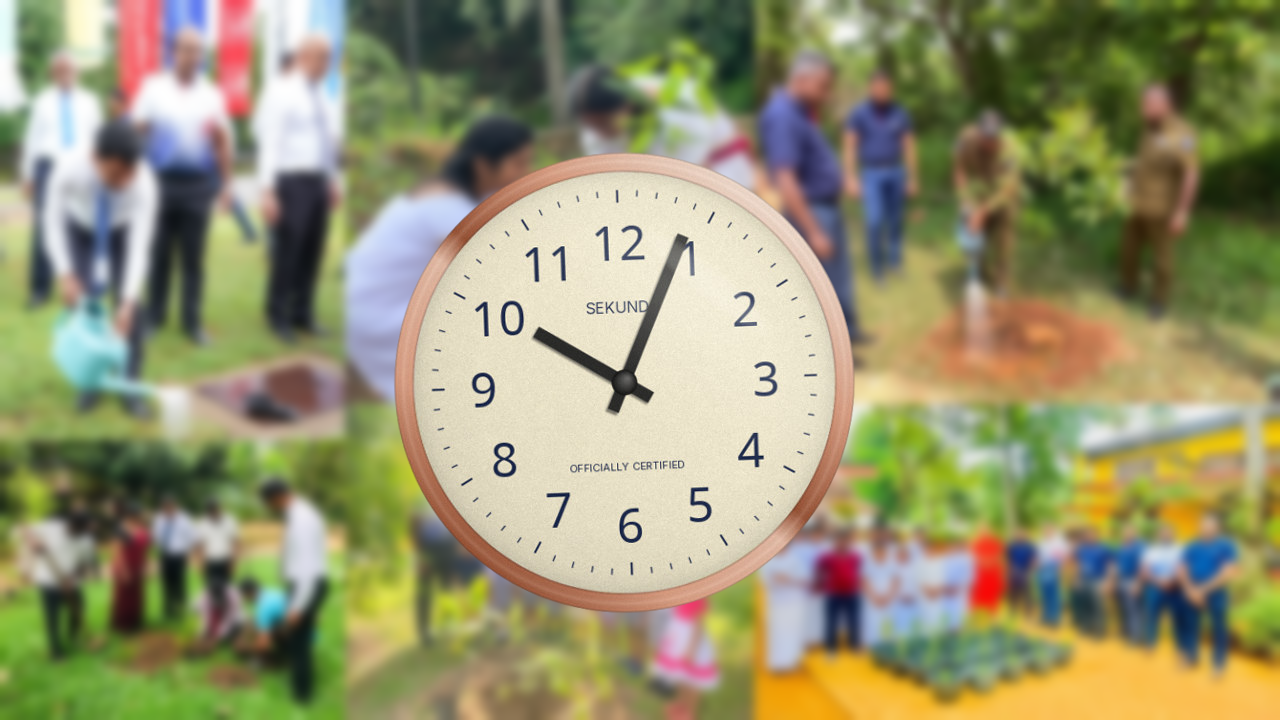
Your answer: **10:04**
